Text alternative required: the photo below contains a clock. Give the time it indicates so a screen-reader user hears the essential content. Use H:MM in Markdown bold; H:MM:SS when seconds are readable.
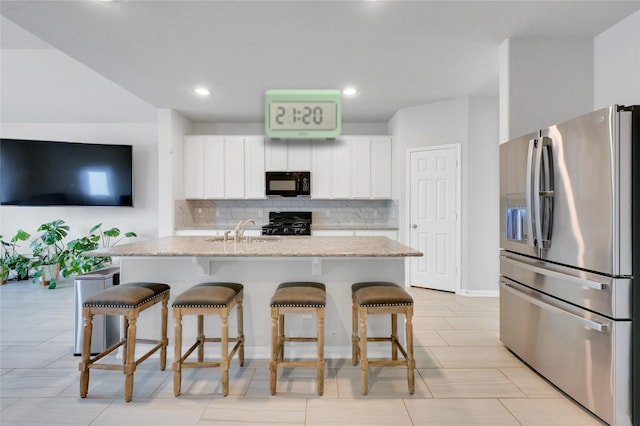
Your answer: **21:20**
